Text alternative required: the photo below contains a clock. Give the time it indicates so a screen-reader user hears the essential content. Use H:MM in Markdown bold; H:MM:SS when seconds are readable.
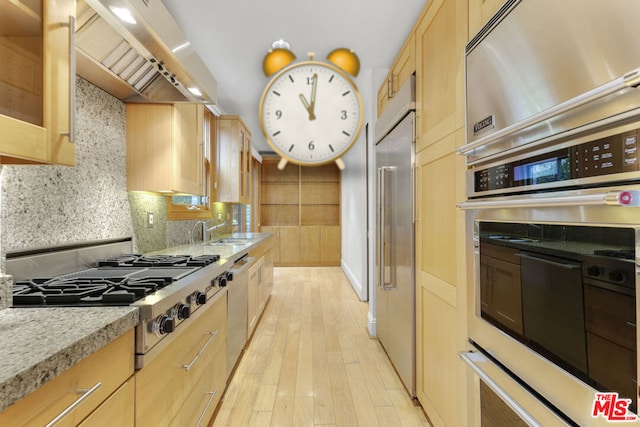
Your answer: **11:01**
